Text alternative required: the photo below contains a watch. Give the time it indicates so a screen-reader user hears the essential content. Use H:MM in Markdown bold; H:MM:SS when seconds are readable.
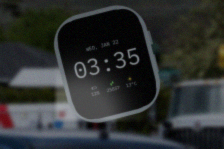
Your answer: **3:35**
